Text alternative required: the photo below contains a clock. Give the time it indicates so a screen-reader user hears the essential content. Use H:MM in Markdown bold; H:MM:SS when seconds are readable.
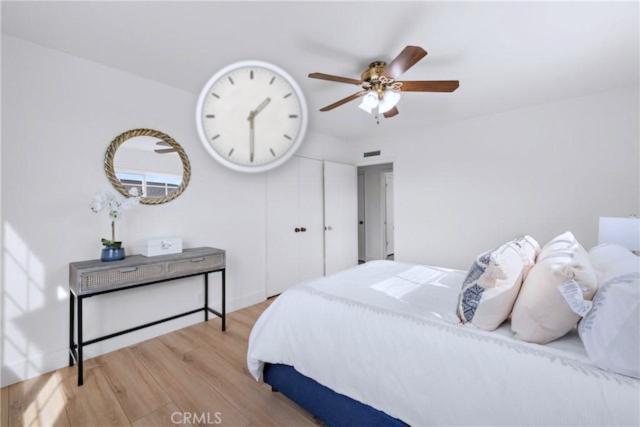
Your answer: **1:30**
